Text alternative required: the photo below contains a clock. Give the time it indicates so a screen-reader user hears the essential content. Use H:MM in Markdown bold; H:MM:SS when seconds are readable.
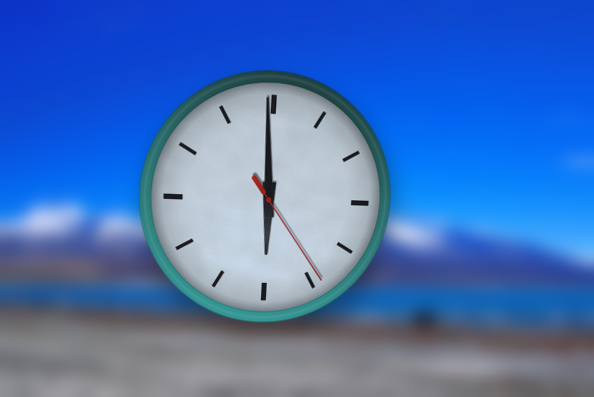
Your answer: **5:59:24**
